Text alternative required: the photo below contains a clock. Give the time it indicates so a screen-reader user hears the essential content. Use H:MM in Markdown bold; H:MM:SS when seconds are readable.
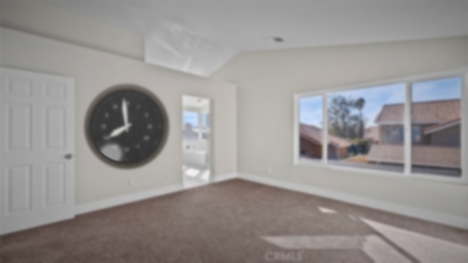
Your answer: **7:59**
